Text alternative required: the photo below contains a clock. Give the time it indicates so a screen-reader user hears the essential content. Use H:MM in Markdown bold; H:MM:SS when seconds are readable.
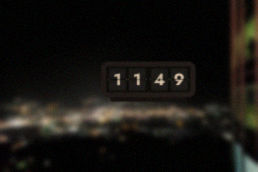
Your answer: **11:49**
